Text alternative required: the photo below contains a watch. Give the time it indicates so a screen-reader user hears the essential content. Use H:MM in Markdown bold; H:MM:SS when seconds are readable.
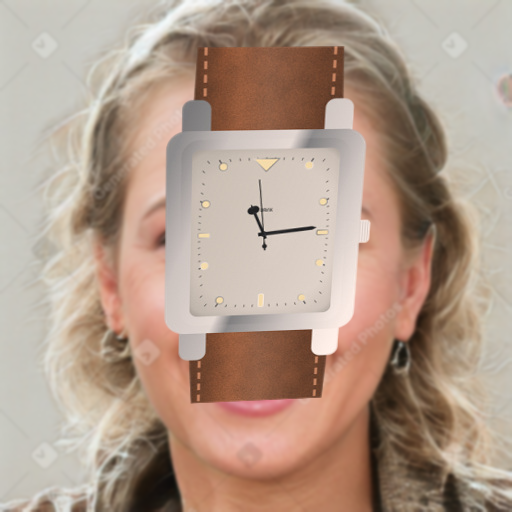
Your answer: **11:13:59**
